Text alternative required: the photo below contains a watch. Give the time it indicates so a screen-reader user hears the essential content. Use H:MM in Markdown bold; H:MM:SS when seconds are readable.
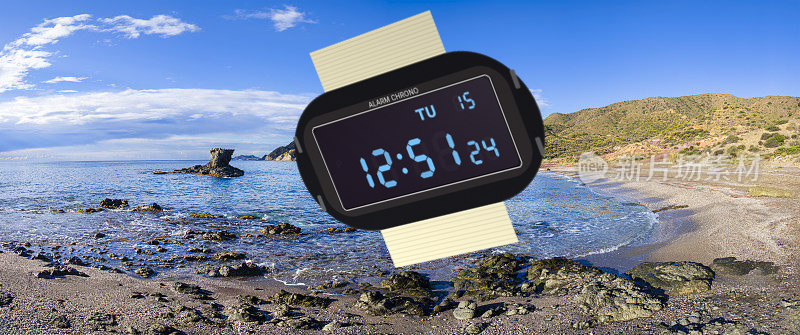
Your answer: **12:51:24**
